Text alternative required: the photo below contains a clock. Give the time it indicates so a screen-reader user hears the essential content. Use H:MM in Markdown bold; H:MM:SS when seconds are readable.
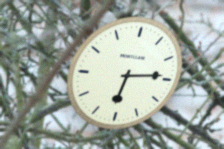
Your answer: **6:14**
